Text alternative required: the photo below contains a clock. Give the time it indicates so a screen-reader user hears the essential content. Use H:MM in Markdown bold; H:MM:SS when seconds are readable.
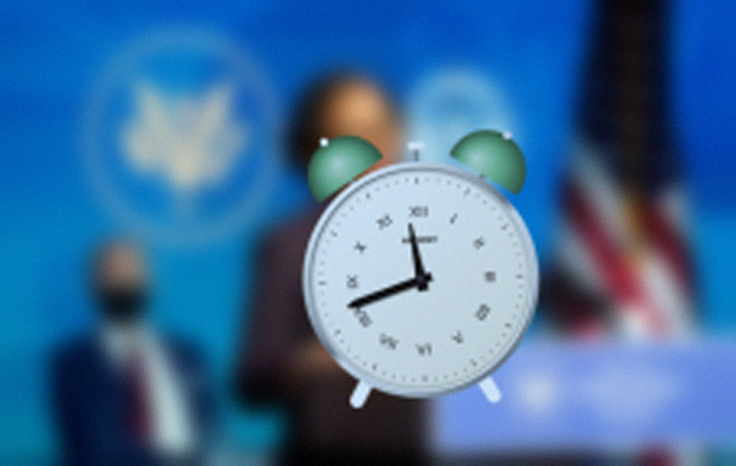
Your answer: **11:42**
